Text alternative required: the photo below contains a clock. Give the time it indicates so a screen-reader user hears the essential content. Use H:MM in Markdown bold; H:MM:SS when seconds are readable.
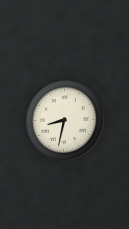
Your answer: **8:32**
